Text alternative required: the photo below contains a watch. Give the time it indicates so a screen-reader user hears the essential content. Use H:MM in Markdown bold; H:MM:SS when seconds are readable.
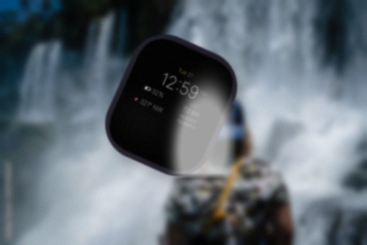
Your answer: **12:59**
